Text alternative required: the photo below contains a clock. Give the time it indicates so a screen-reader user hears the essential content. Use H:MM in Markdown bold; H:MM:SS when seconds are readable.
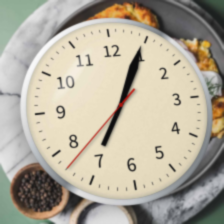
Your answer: **7:04:38**
